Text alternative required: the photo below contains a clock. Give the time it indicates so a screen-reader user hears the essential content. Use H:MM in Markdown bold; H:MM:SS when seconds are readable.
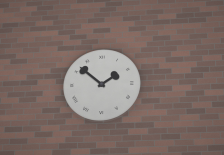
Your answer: **1:52**
